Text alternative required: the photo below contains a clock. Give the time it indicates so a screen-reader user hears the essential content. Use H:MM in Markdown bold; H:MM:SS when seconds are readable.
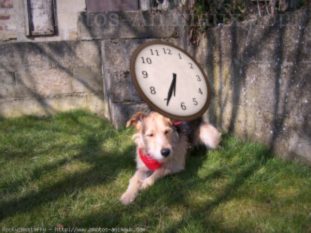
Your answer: **6:35**
